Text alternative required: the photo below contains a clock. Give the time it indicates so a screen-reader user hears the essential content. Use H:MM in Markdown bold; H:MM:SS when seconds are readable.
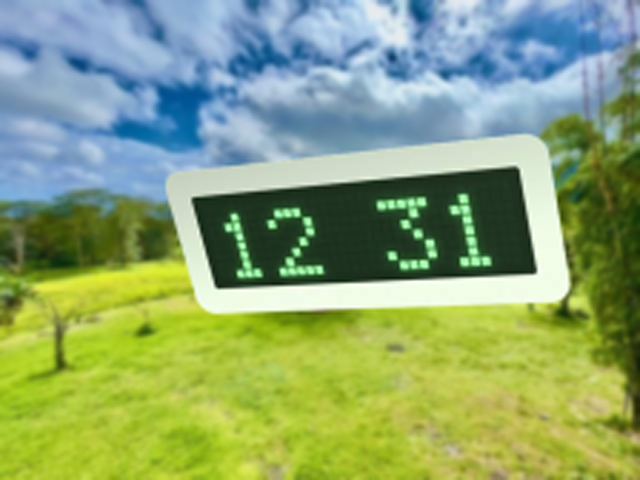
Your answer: **12:31**
